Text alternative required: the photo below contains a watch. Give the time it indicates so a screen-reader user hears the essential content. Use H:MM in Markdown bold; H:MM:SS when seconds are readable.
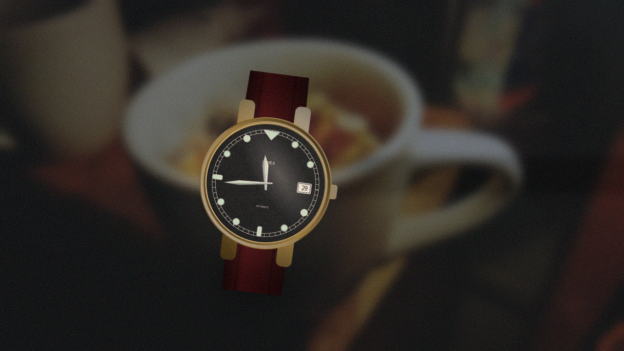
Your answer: **11:44**
